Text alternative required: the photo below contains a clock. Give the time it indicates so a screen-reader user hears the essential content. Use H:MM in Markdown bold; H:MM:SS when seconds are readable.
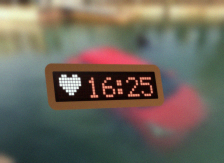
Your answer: **16:25**
